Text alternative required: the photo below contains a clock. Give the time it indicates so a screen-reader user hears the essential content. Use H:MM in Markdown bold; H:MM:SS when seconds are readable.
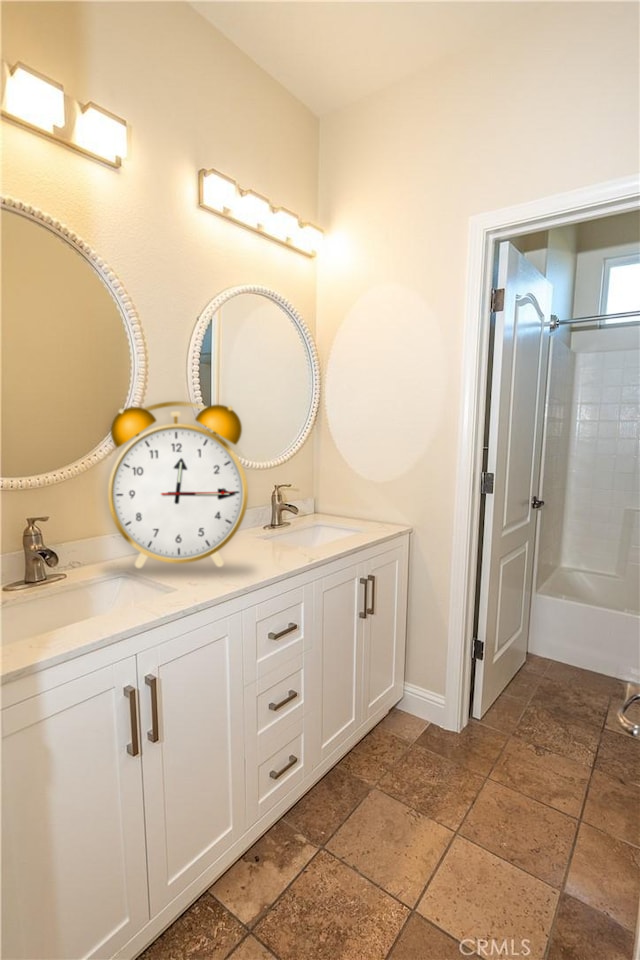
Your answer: **12:15:15**
